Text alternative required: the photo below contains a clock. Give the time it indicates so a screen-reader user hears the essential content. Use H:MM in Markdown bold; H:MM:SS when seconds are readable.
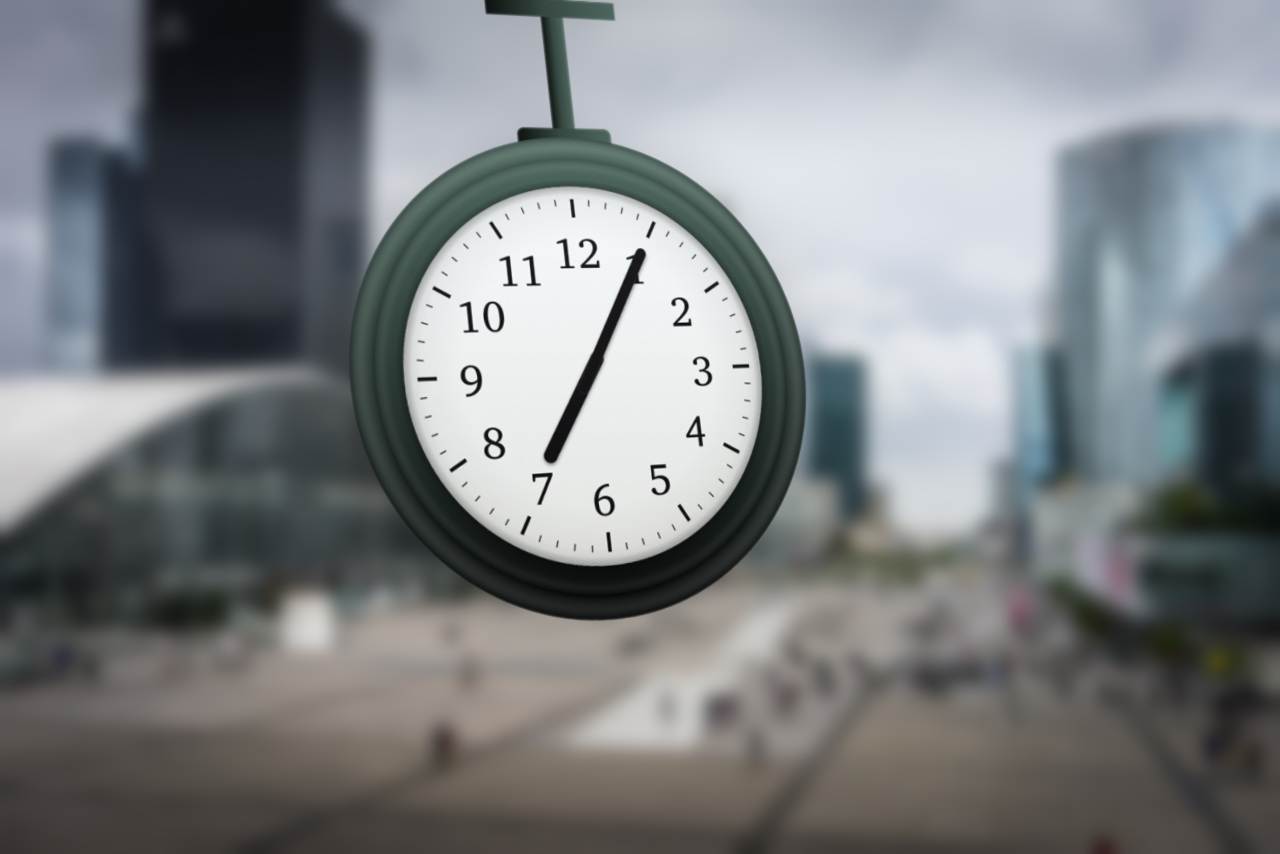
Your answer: **7:05**
